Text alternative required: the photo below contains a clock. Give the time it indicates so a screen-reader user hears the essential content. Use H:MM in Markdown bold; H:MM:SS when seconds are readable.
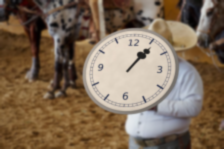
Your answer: **1:06**
